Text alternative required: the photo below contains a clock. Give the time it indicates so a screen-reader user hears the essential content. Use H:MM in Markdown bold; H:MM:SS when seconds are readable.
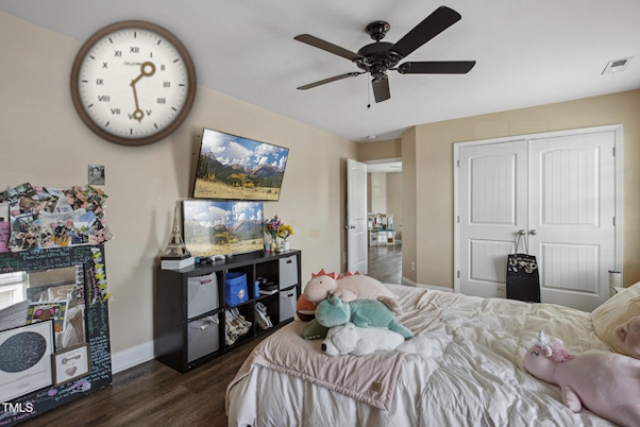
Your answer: **1:28**
